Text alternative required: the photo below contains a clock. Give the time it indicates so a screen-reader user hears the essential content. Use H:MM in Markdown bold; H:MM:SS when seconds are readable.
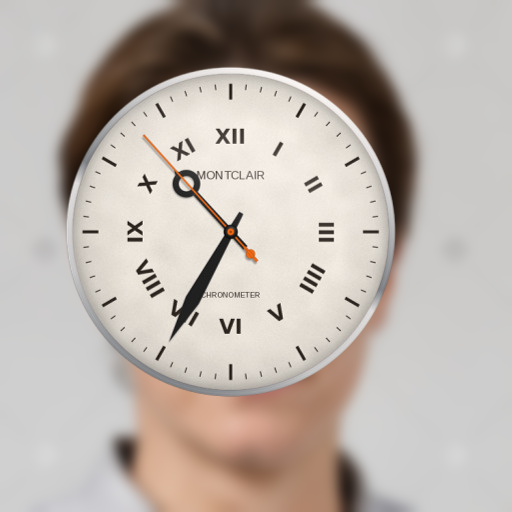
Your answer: **10:34:53**
